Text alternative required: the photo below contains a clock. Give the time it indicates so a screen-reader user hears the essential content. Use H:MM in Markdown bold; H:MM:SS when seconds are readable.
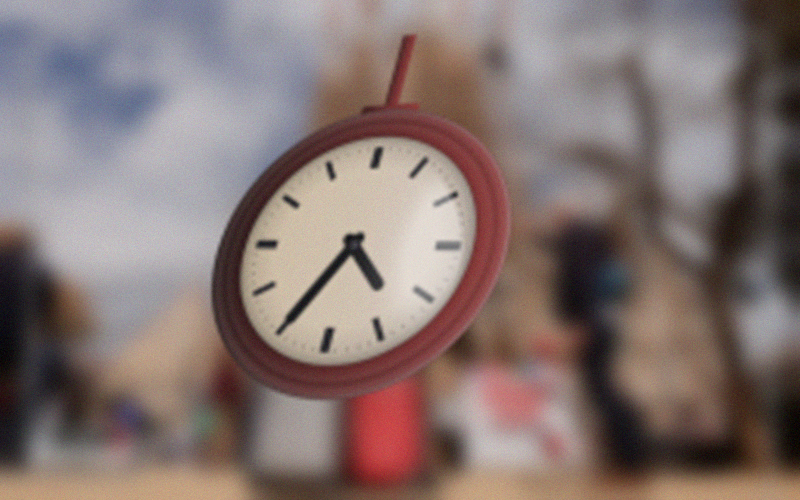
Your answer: **4:35**
